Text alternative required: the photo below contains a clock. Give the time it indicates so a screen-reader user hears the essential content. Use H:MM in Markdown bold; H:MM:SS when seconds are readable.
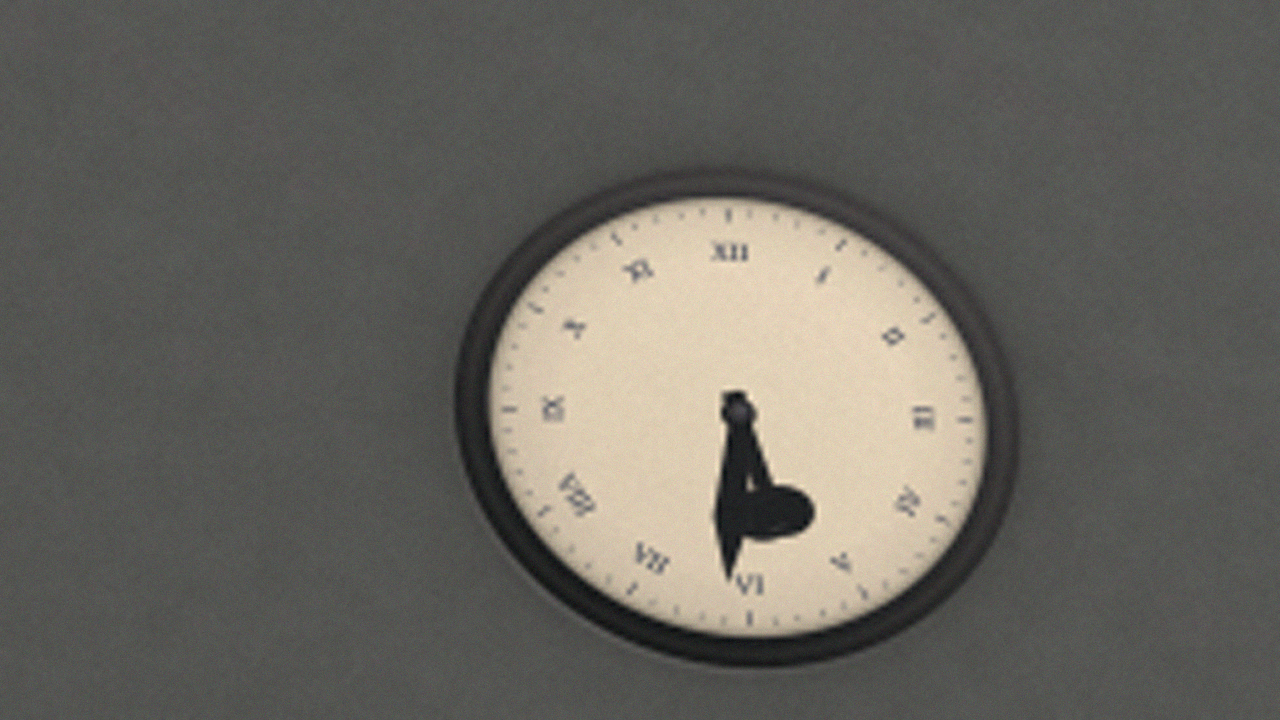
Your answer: **5:31**
